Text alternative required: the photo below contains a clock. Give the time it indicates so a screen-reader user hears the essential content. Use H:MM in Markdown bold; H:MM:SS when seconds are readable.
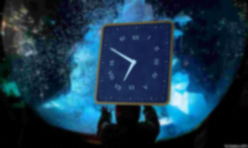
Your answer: **6:50**
